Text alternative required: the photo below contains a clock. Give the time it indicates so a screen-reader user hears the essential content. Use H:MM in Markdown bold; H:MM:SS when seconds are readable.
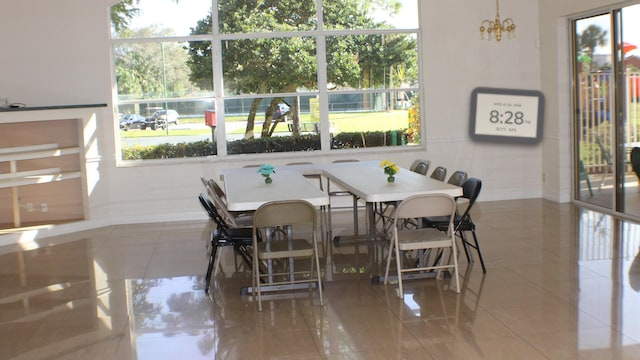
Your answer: **8:28**
